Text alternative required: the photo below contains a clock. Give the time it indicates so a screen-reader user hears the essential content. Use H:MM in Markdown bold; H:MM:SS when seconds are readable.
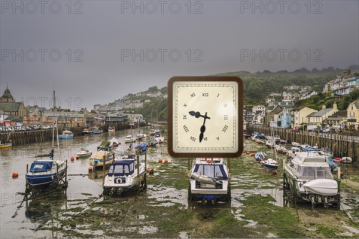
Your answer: **9:32**
